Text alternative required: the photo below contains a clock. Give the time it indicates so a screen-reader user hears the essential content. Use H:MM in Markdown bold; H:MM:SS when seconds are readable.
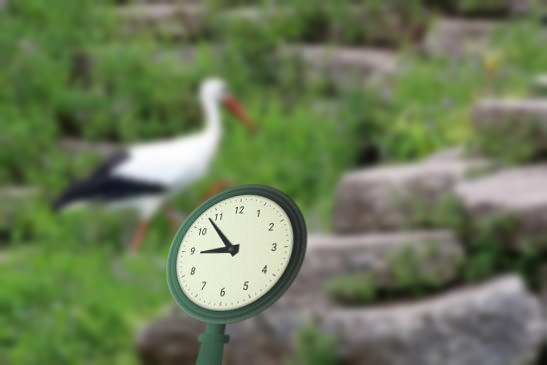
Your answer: **8:53**
